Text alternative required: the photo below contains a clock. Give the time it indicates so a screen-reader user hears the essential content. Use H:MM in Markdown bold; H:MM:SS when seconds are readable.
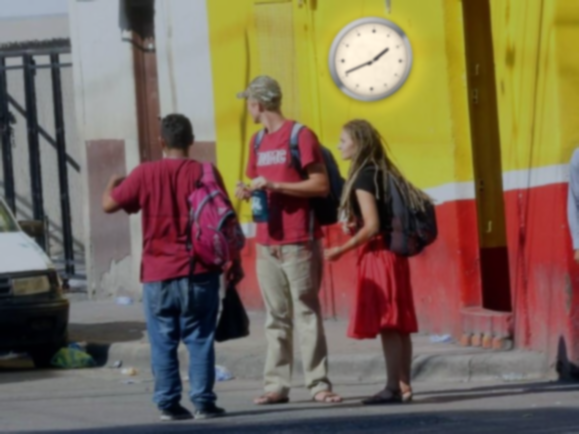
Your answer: **1:41**
